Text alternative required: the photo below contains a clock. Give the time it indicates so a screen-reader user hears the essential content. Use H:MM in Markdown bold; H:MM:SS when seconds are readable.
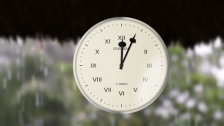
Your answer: **12:04**
